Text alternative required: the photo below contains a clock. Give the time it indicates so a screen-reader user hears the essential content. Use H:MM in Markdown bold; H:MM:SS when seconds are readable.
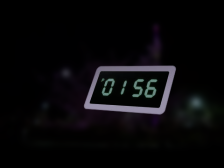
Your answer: **1:56**
